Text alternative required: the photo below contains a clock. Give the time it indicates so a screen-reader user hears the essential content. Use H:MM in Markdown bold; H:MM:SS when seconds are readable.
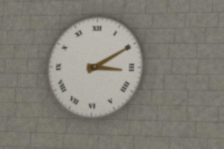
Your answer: **3:10**
